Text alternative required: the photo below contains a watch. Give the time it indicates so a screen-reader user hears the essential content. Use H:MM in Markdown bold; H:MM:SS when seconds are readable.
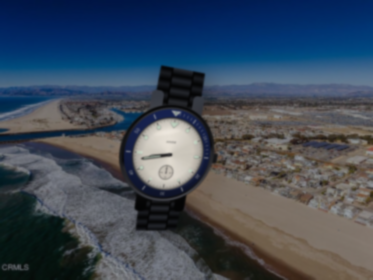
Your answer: **8:43**
